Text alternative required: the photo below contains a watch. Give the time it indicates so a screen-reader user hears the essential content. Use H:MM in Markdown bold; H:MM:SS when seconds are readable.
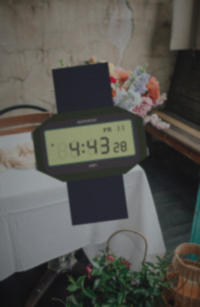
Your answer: **4:43:28**
